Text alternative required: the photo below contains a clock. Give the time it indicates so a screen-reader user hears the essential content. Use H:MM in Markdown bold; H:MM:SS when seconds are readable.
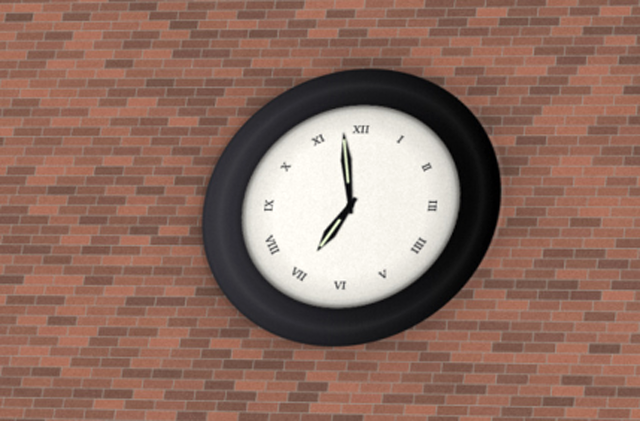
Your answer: **6:58**
